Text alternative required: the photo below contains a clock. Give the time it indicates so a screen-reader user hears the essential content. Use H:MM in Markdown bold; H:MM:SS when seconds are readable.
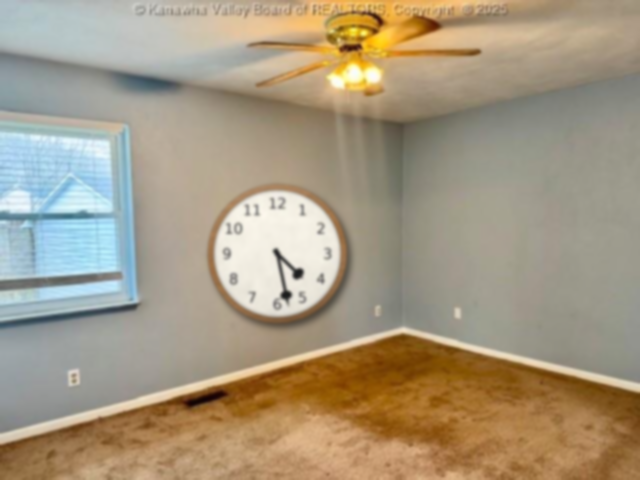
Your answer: **4:28**
